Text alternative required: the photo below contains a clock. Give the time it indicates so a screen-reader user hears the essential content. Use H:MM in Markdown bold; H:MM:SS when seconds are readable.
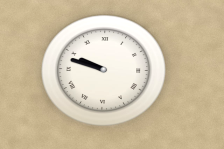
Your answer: **9:48**
